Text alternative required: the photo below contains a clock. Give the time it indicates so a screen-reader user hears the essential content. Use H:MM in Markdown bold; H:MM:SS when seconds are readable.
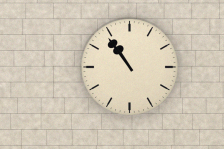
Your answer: **10:54**
